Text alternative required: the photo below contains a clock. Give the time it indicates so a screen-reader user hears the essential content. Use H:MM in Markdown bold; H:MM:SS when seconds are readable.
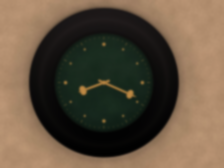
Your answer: **8:19**
